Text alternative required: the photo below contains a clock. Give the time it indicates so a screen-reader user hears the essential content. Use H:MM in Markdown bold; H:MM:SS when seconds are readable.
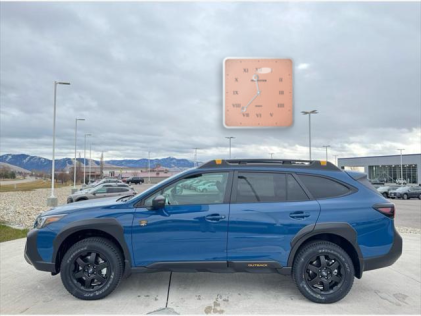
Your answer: **11:37**
